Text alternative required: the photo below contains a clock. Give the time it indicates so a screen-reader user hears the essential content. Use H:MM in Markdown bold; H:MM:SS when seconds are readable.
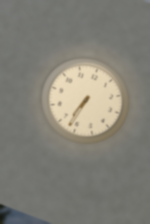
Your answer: **6:32**
